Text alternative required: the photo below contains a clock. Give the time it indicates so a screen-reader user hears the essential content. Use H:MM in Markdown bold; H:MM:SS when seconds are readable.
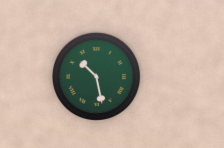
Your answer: **10:28**
